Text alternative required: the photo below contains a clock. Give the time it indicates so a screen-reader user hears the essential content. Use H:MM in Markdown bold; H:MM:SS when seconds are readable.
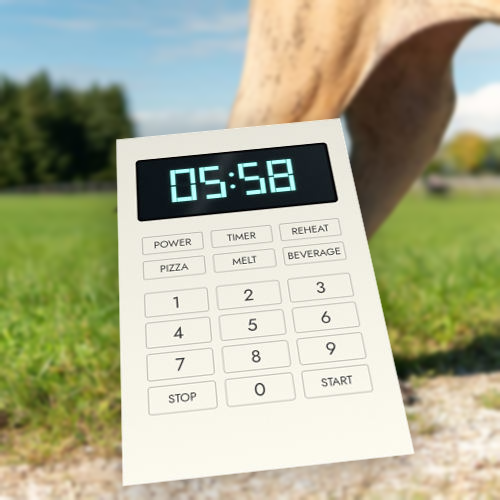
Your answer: **5:58**
